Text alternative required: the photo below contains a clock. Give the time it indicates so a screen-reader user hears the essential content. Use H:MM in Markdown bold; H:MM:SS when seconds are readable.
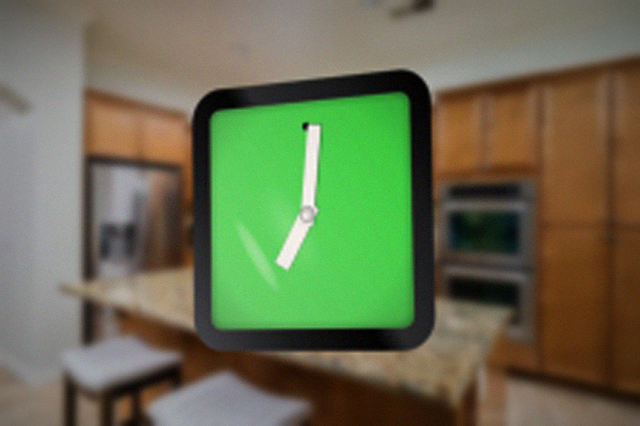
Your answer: **7:01**
